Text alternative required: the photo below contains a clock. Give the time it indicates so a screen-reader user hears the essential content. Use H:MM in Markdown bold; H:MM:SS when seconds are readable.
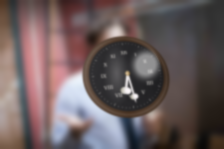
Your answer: **6:29**
